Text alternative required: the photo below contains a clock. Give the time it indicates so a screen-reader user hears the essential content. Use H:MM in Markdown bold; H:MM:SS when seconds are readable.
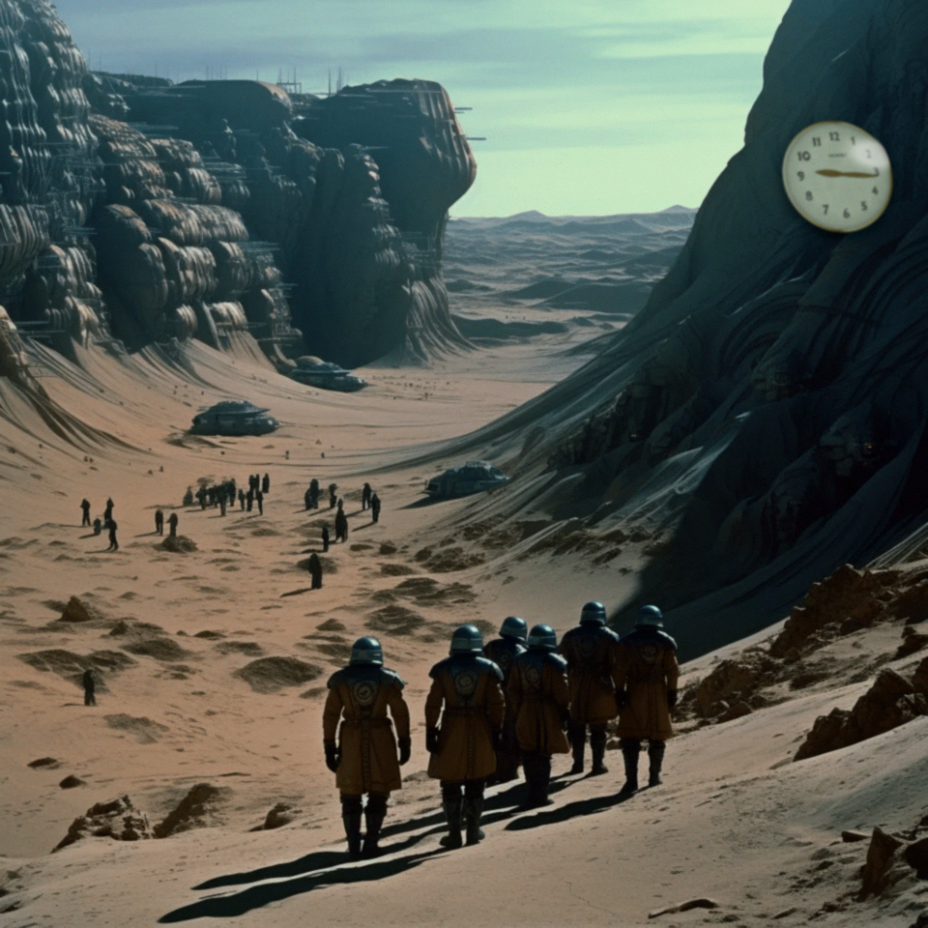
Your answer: **9:16**
